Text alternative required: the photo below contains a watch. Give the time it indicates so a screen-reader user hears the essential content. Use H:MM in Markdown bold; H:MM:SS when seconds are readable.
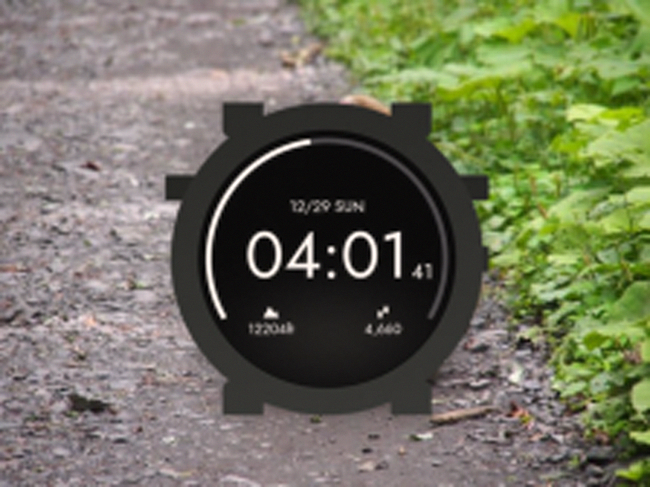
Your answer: **4:01:41**
